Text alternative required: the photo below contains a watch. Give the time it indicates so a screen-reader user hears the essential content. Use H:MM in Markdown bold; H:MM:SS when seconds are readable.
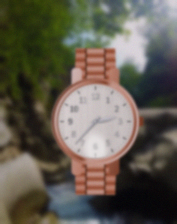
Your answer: **2:37**
